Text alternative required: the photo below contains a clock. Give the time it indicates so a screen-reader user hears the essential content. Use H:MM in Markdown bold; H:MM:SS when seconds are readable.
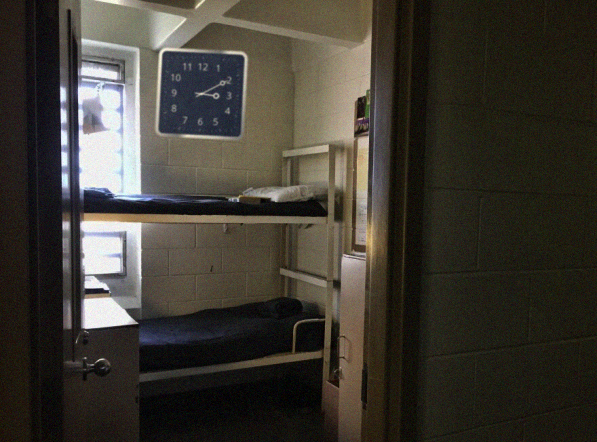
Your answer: **3:10**
